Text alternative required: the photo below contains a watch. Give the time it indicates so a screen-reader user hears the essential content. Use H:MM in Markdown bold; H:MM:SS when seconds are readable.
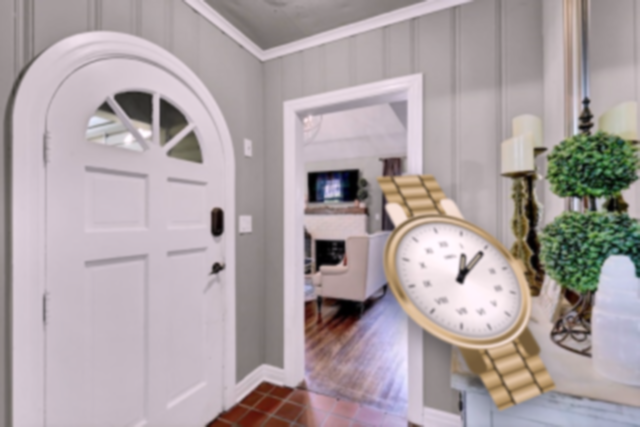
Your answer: **1:10**
